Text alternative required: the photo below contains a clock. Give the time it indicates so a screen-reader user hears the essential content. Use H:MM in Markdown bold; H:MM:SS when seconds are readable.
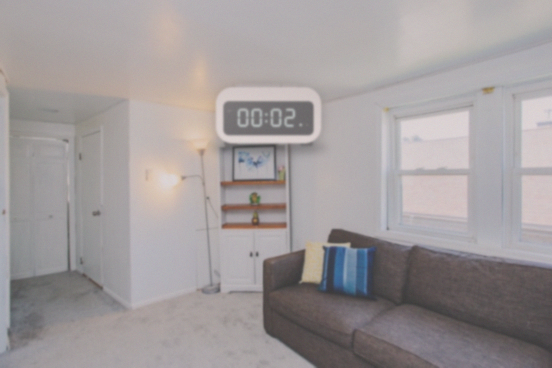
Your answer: **0:02**
